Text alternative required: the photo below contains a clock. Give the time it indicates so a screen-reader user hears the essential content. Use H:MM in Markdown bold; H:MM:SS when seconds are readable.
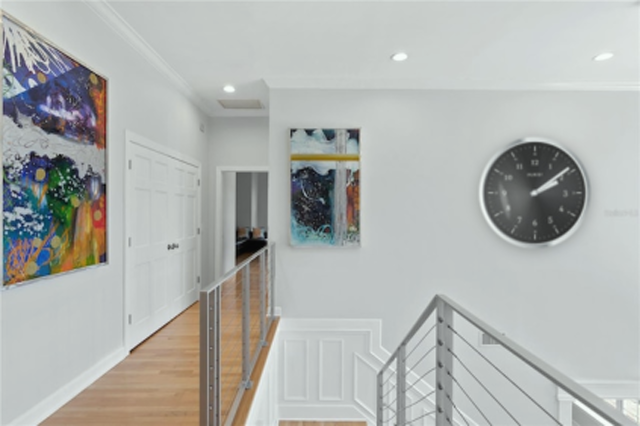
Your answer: **2:09**
